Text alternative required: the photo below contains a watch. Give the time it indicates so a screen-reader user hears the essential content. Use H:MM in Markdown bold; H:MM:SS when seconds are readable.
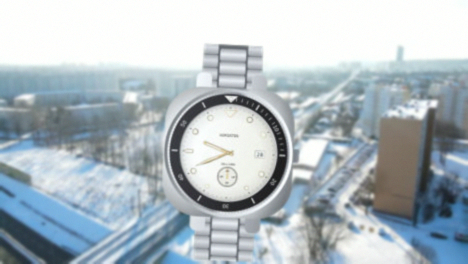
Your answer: **9:41**
